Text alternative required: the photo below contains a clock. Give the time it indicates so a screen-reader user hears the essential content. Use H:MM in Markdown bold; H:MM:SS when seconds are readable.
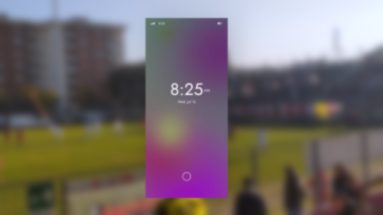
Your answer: **8:25**
